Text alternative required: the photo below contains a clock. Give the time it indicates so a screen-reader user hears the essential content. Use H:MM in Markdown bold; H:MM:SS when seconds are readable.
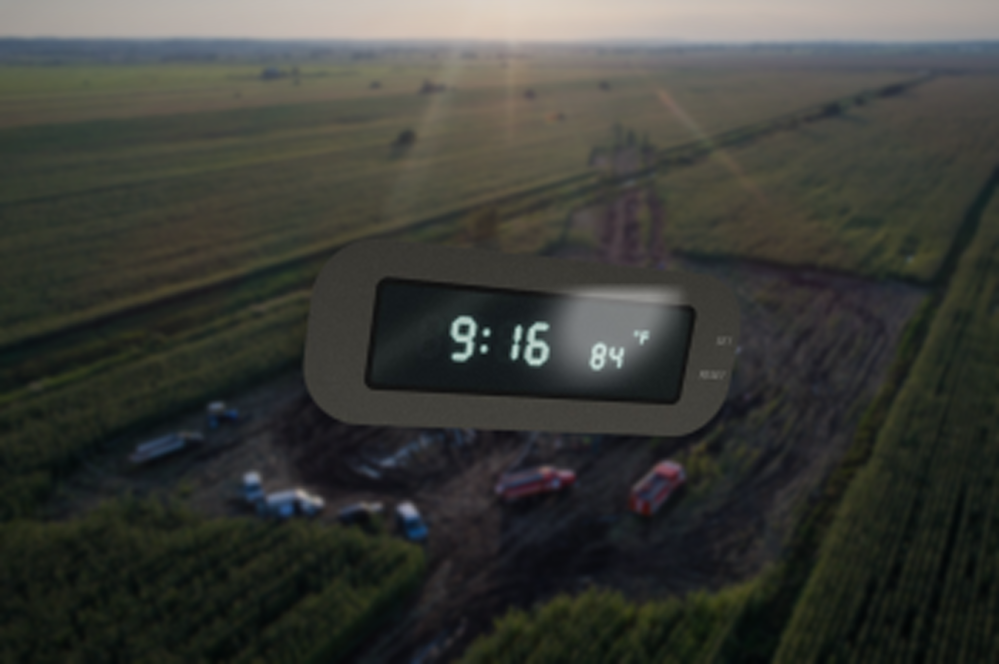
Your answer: **9:16**
